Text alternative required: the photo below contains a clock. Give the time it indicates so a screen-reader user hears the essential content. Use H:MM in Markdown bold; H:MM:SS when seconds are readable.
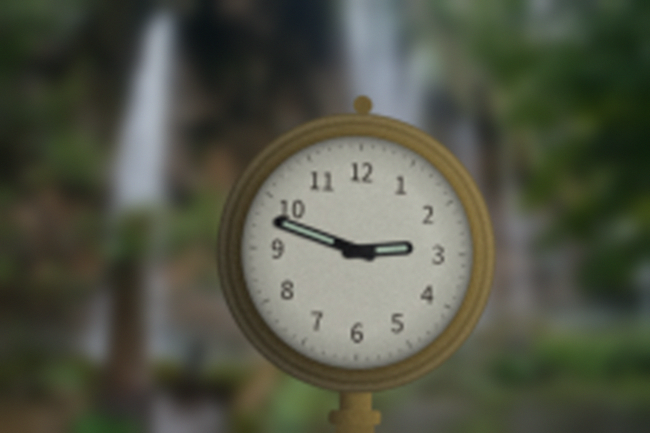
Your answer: **2:48**
